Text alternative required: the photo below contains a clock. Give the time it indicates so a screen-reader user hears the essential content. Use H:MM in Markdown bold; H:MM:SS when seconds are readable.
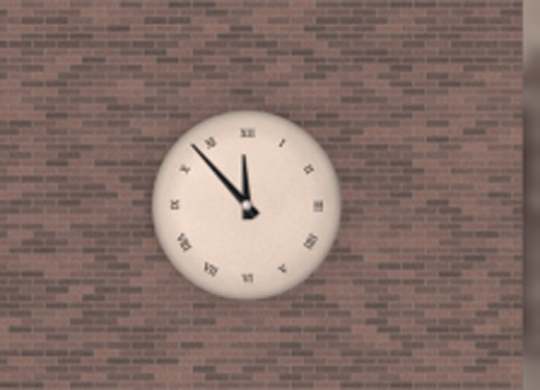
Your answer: **11:53**
